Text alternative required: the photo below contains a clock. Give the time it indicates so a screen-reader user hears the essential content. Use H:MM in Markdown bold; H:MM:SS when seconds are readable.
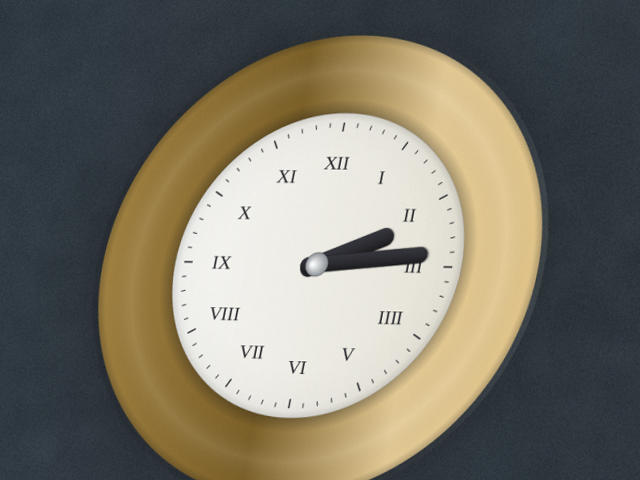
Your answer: **2:14**
